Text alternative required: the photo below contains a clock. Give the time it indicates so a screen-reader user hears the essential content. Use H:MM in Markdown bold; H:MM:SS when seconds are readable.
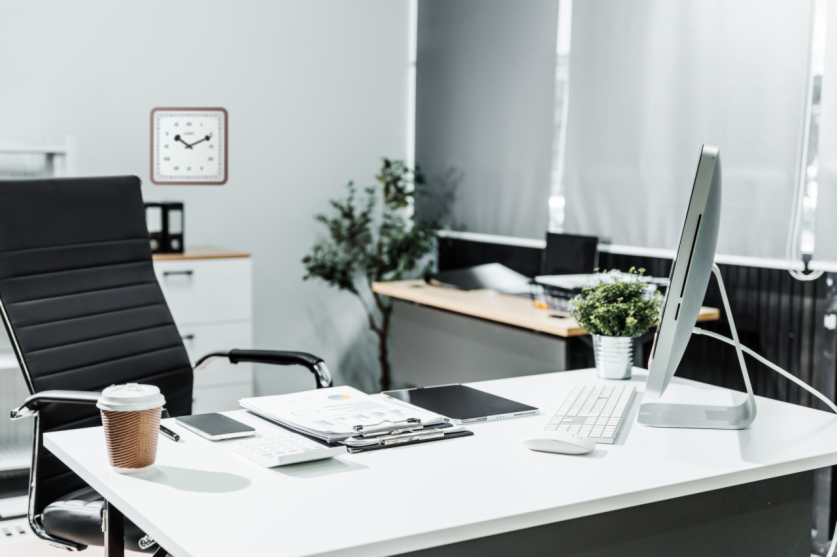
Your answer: **10:11**
